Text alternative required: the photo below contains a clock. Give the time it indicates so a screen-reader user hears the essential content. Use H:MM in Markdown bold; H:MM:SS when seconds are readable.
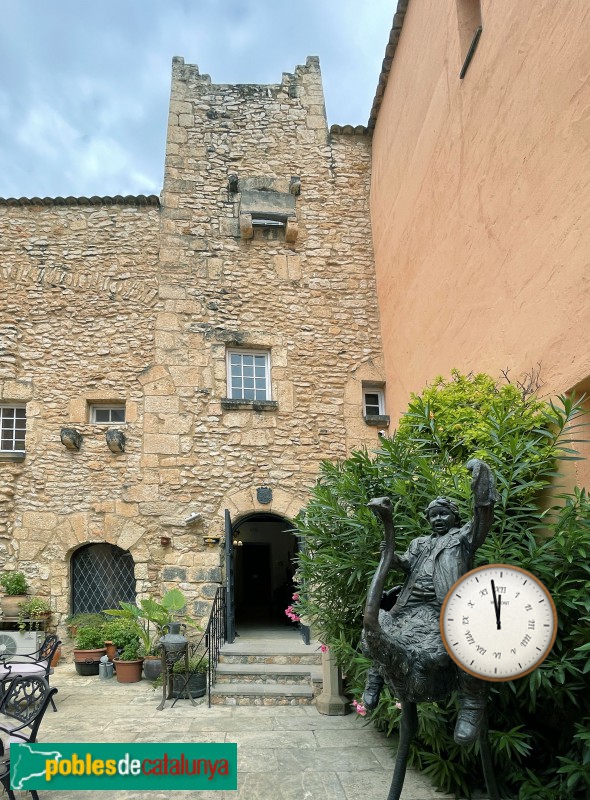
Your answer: **11:58**
